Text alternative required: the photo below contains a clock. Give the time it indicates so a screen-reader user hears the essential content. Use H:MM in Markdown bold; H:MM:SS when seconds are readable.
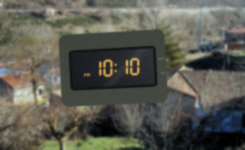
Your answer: **10:10**
